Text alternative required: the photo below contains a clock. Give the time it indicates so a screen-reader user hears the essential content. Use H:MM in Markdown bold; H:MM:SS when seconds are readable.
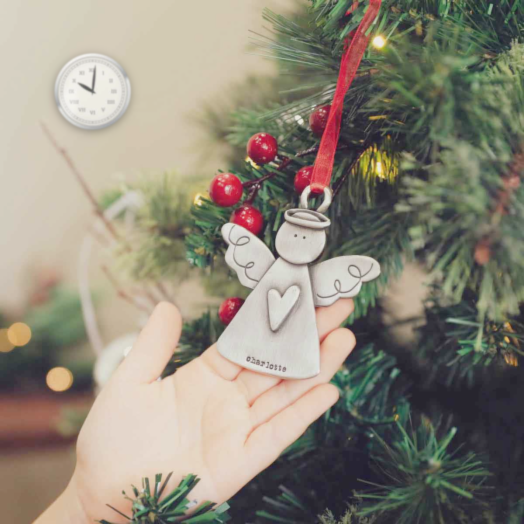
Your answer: **10:01**
